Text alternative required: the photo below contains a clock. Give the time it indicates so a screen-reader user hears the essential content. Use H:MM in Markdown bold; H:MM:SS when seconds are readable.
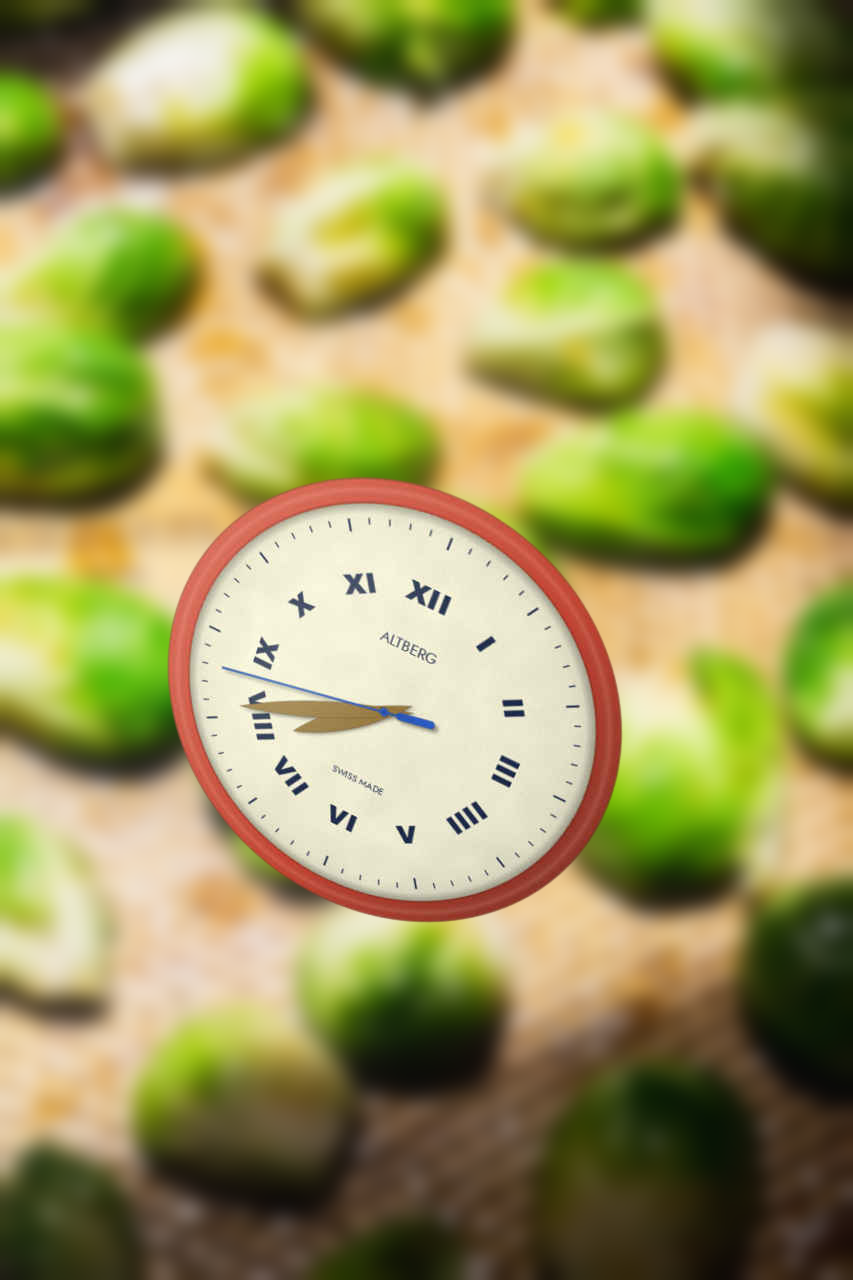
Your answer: **7:40:43**
